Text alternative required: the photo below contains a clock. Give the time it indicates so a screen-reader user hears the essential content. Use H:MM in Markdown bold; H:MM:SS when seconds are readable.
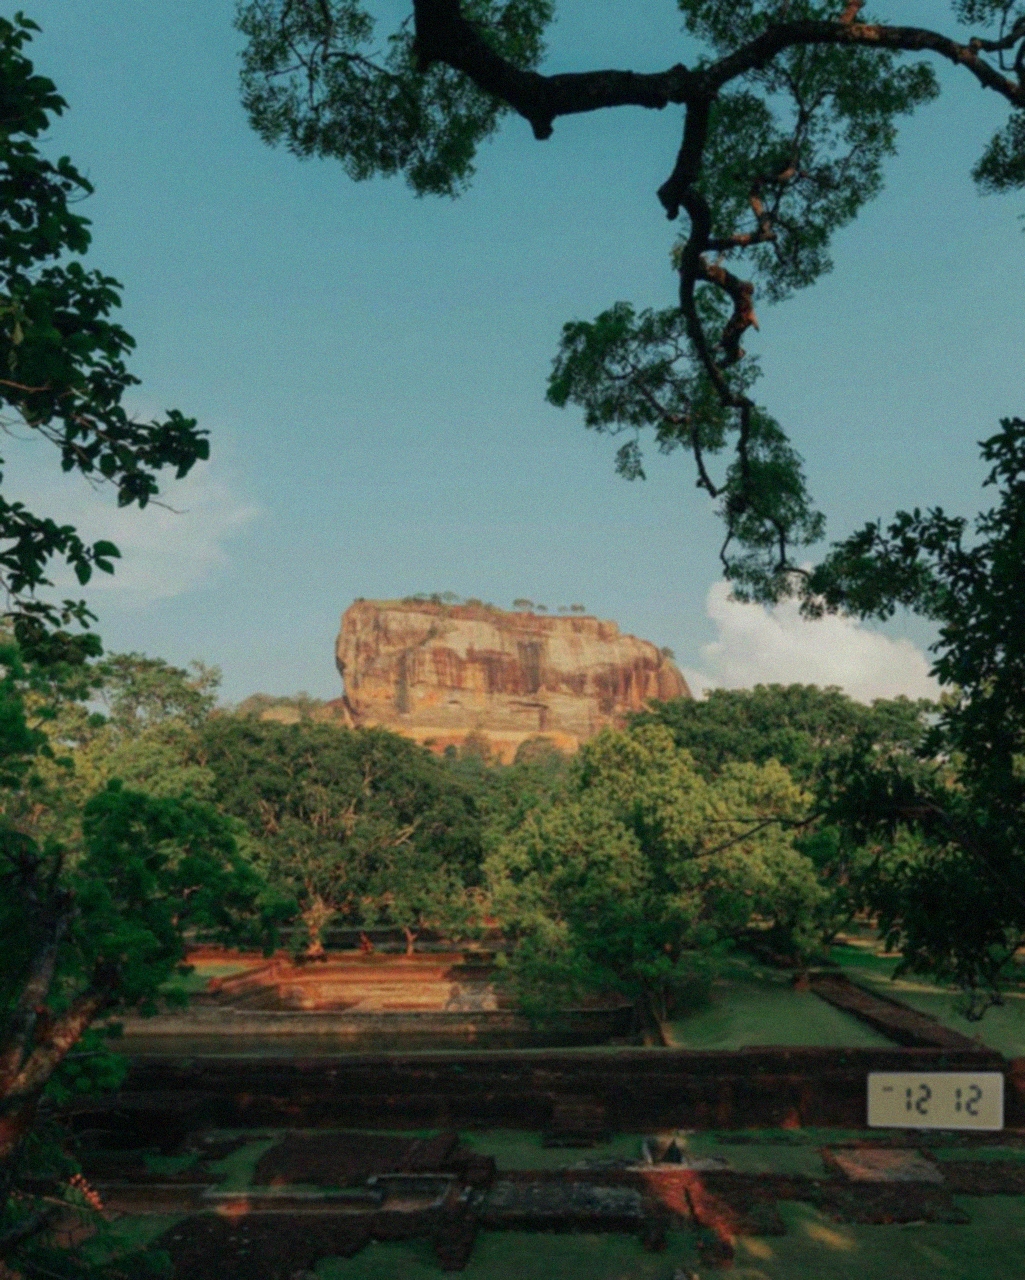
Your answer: **12:12**
